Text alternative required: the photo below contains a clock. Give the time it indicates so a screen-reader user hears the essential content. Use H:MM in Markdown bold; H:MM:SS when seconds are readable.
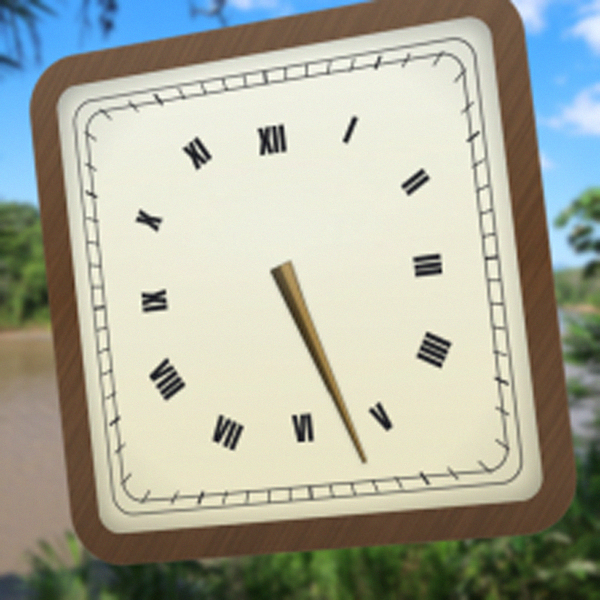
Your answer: **5:27**
